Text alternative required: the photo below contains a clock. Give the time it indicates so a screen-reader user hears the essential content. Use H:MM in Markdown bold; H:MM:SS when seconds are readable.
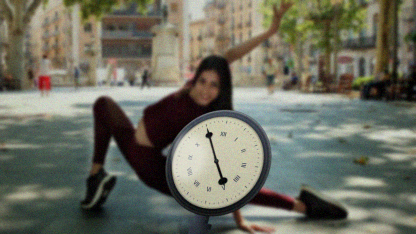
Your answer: **4:55**
